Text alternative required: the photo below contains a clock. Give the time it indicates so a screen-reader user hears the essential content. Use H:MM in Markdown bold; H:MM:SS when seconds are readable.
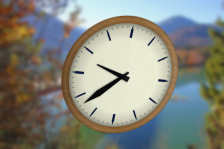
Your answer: **9:38**
